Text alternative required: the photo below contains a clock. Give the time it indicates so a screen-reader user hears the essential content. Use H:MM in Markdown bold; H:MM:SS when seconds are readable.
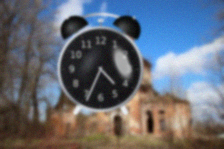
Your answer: **4:34**
